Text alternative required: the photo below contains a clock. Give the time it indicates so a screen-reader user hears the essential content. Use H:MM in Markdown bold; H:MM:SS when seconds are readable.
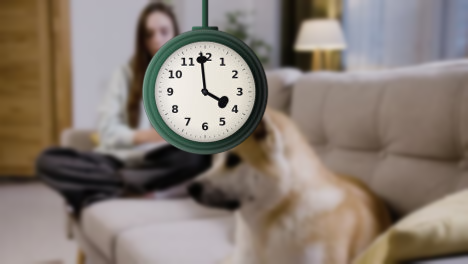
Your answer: **3:59**
